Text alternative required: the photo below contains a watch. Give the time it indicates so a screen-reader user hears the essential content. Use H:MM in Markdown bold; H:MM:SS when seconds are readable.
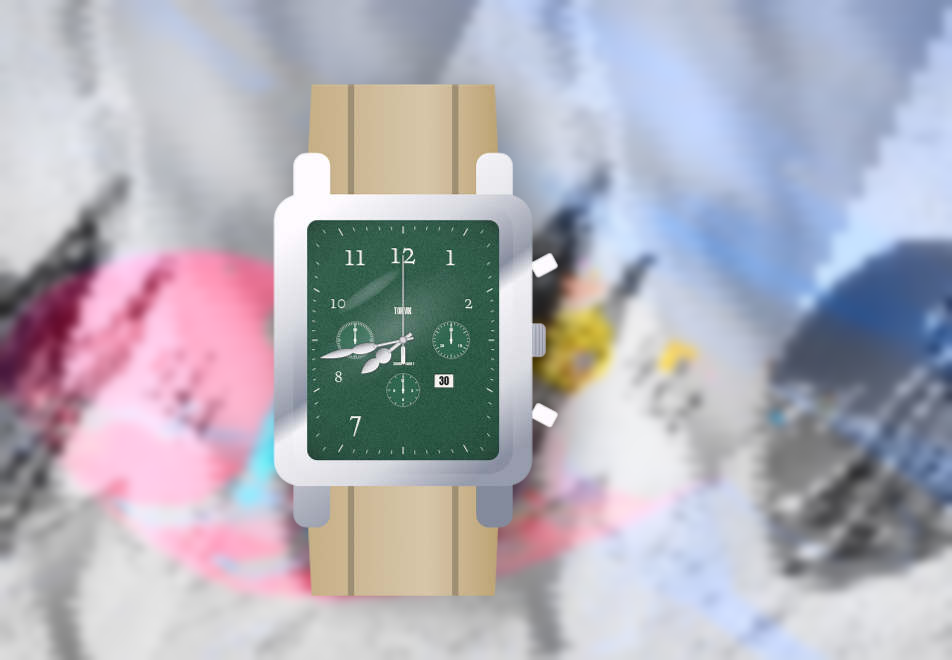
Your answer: **7:43**
